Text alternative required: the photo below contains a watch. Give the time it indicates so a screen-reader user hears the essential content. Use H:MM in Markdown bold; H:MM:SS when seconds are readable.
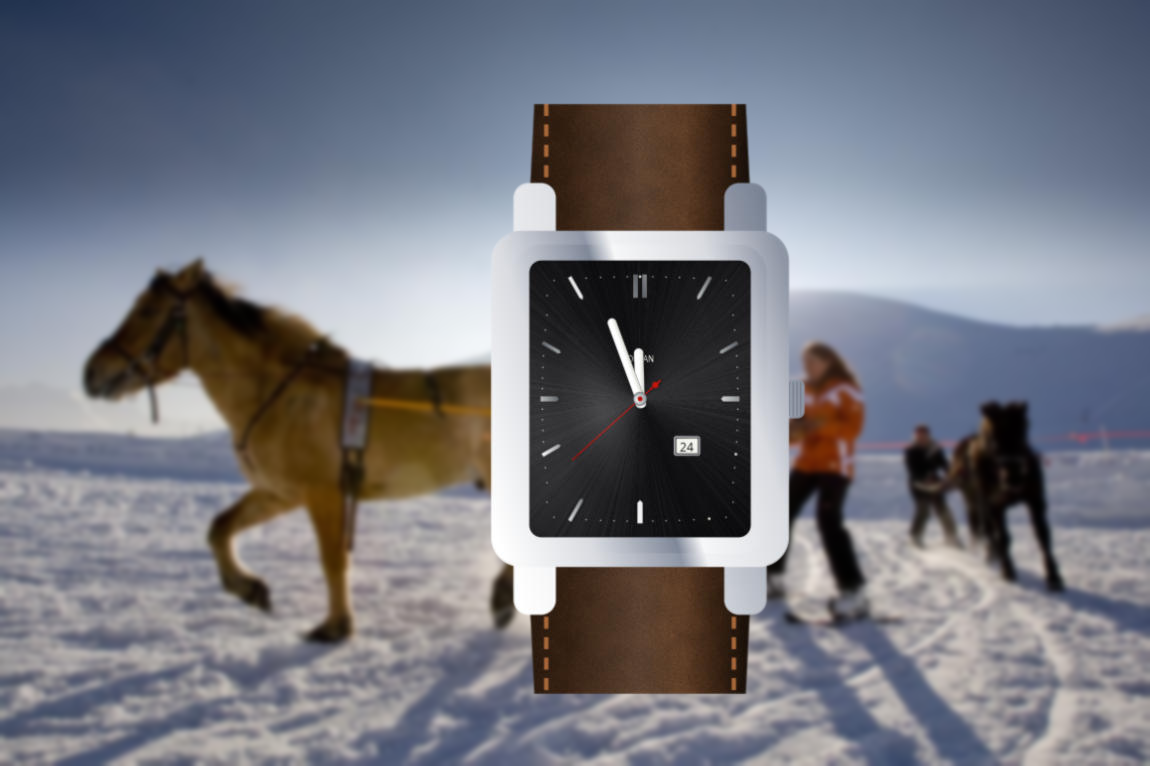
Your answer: **11:56:38**
